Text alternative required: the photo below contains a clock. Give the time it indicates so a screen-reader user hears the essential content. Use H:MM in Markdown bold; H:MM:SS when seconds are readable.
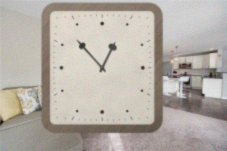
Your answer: **12:53**
